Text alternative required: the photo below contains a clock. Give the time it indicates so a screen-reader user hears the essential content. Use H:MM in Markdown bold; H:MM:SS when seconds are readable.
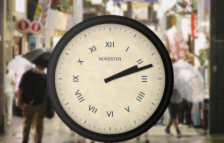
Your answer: **2:12**
